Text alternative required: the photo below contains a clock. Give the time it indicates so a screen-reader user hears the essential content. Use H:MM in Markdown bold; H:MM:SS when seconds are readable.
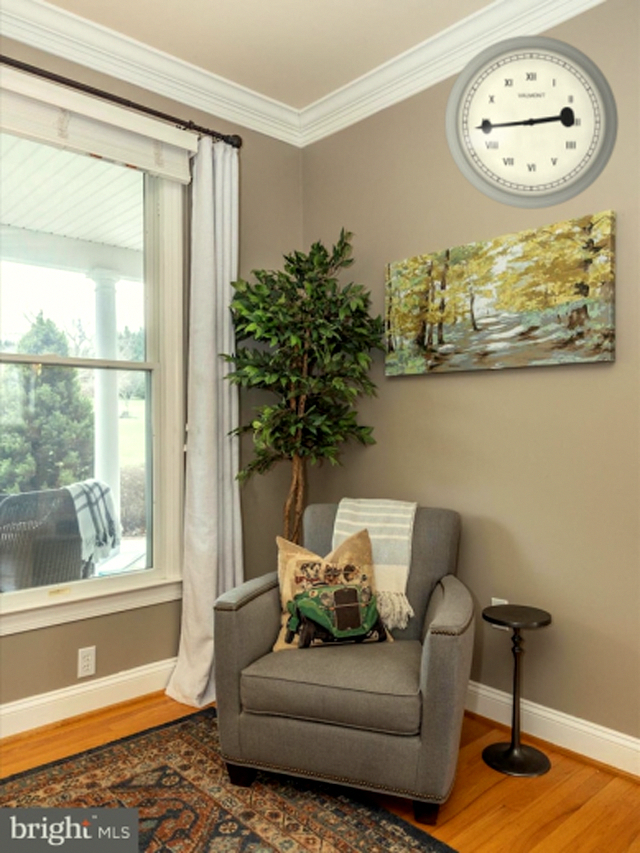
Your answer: **2:44**
